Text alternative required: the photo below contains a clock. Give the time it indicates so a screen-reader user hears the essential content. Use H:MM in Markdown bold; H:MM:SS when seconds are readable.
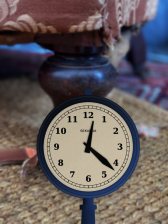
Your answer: **12:22**
